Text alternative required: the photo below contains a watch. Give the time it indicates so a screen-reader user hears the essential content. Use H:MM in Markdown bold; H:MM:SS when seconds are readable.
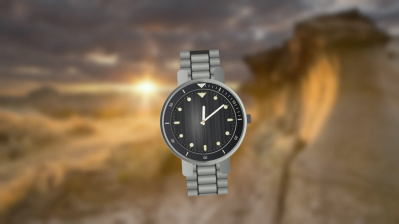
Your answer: **12:09**
